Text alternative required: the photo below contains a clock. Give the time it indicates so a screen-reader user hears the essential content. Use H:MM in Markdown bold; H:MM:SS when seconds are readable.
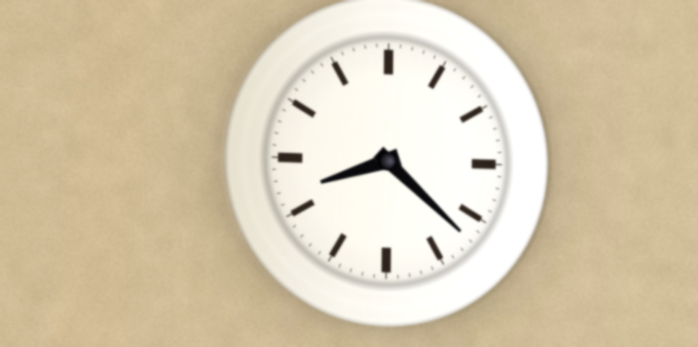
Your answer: **8:22**
